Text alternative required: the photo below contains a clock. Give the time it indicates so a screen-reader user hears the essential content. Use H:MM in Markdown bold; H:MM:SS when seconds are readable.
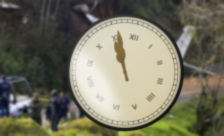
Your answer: **10:56**
